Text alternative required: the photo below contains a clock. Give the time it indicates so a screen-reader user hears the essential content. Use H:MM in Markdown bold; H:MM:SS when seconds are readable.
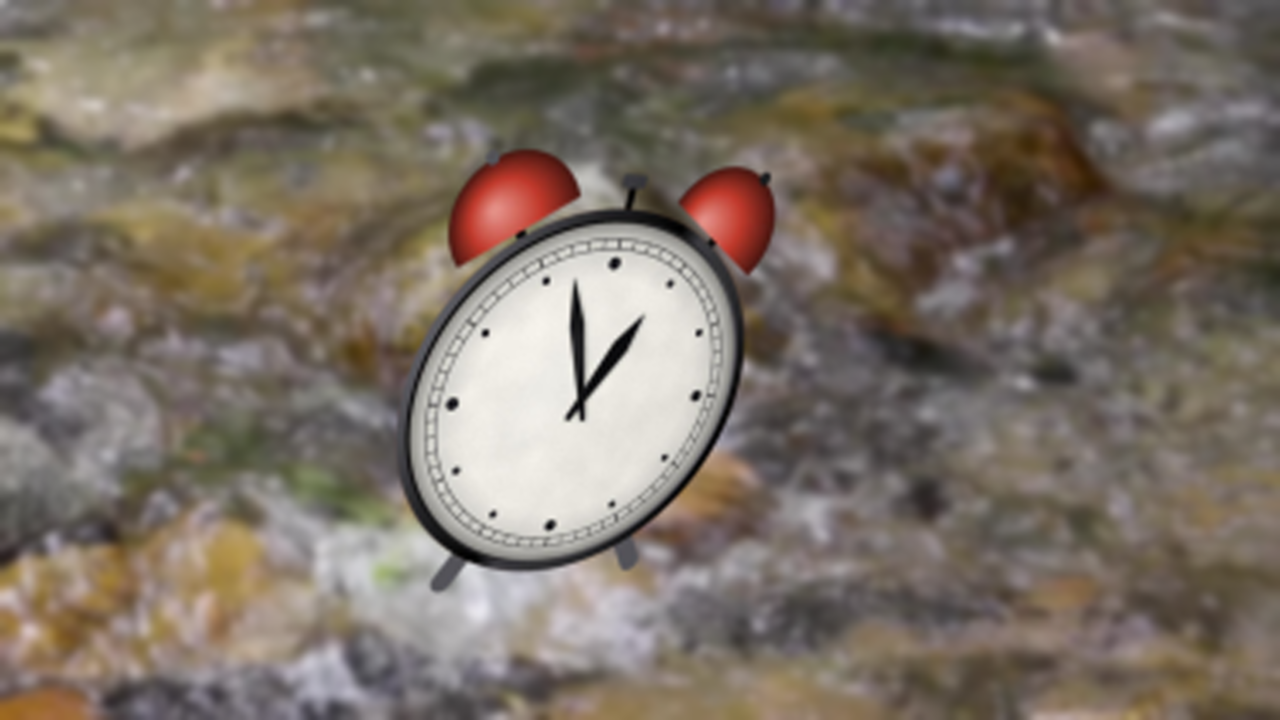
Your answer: **12:57**
